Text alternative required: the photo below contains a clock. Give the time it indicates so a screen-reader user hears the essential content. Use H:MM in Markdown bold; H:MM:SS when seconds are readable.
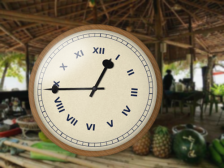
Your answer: **12:44**
